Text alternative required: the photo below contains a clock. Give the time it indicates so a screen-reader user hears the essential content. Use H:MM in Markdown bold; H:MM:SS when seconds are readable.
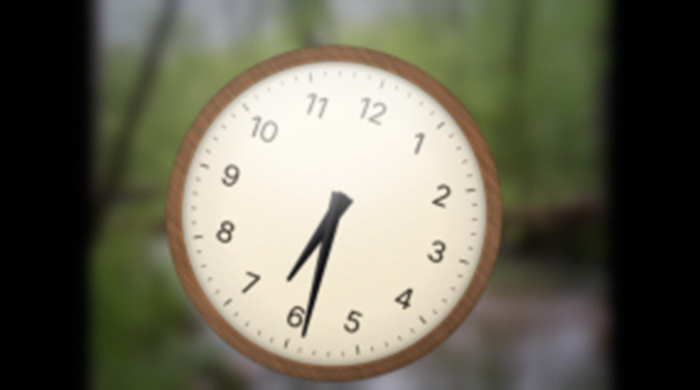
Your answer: **6:29**
